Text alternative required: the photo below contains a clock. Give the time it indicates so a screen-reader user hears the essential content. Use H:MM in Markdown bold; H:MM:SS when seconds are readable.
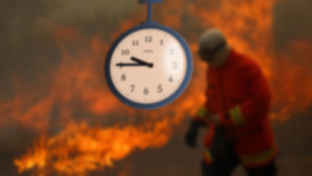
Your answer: **9:45**
